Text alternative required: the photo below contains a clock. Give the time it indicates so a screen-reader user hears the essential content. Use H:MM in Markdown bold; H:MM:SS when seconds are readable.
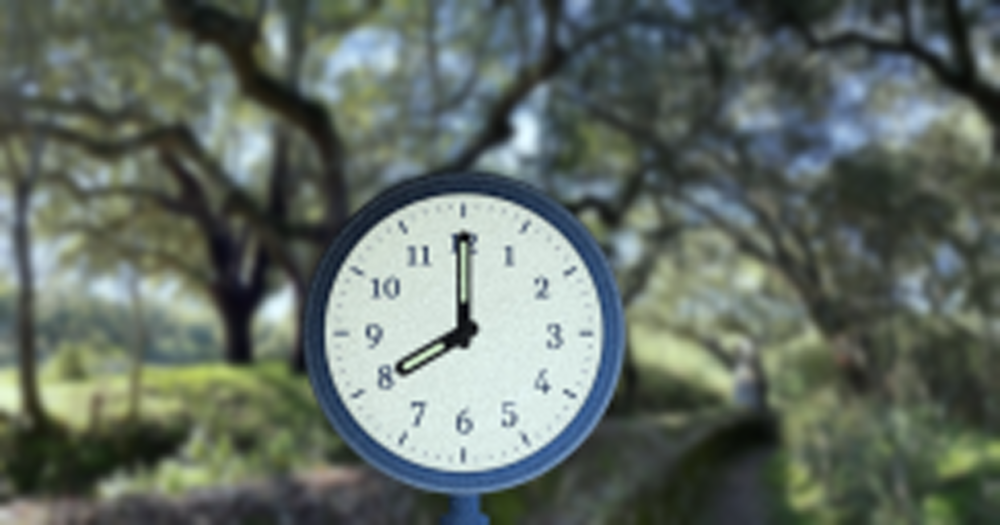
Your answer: **8:00**
